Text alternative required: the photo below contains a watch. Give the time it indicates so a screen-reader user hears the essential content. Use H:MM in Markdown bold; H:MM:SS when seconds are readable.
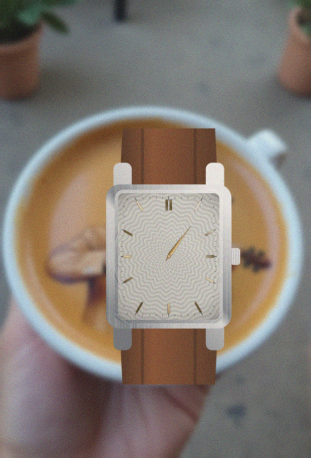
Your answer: **1:06**
